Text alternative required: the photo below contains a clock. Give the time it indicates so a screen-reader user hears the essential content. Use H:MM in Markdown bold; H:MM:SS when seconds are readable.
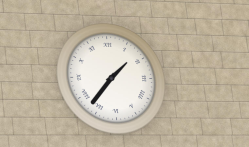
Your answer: **1:37**
